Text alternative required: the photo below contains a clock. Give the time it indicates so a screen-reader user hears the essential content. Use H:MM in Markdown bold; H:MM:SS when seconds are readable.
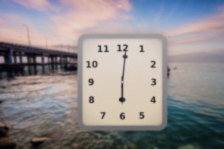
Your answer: **6:01**
